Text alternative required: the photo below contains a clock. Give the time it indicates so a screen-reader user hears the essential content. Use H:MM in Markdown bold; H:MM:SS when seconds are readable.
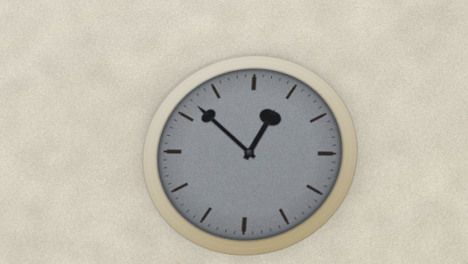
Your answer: **12:52**
